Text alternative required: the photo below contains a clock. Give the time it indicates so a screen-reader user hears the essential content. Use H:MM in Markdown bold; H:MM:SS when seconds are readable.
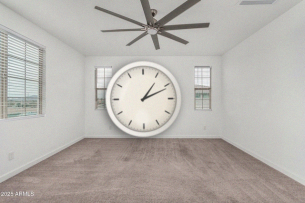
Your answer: **1:11**
